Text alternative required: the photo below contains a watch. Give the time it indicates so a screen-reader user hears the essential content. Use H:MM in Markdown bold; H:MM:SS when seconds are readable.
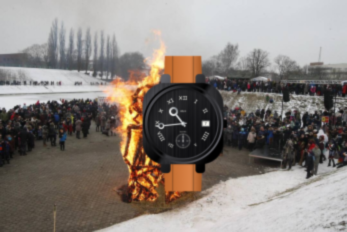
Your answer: **10:44**
